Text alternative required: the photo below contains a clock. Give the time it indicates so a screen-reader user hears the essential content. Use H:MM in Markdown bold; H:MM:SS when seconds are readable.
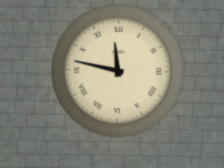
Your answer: **11:47**
